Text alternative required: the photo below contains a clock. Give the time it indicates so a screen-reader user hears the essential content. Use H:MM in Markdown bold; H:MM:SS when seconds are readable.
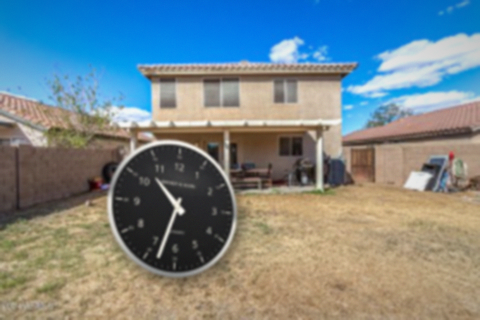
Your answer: **10:33**
